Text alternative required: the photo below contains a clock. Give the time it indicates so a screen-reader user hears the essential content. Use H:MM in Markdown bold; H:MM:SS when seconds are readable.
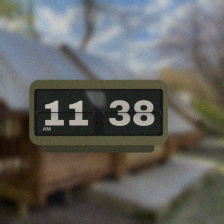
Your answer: **11:38**
